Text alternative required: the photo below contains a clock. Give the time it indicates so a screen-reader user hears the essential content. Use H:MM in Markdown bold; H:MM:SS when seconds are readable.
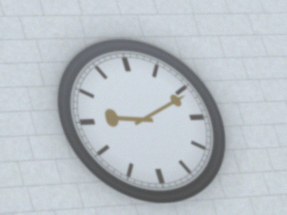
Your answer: **9:11**
